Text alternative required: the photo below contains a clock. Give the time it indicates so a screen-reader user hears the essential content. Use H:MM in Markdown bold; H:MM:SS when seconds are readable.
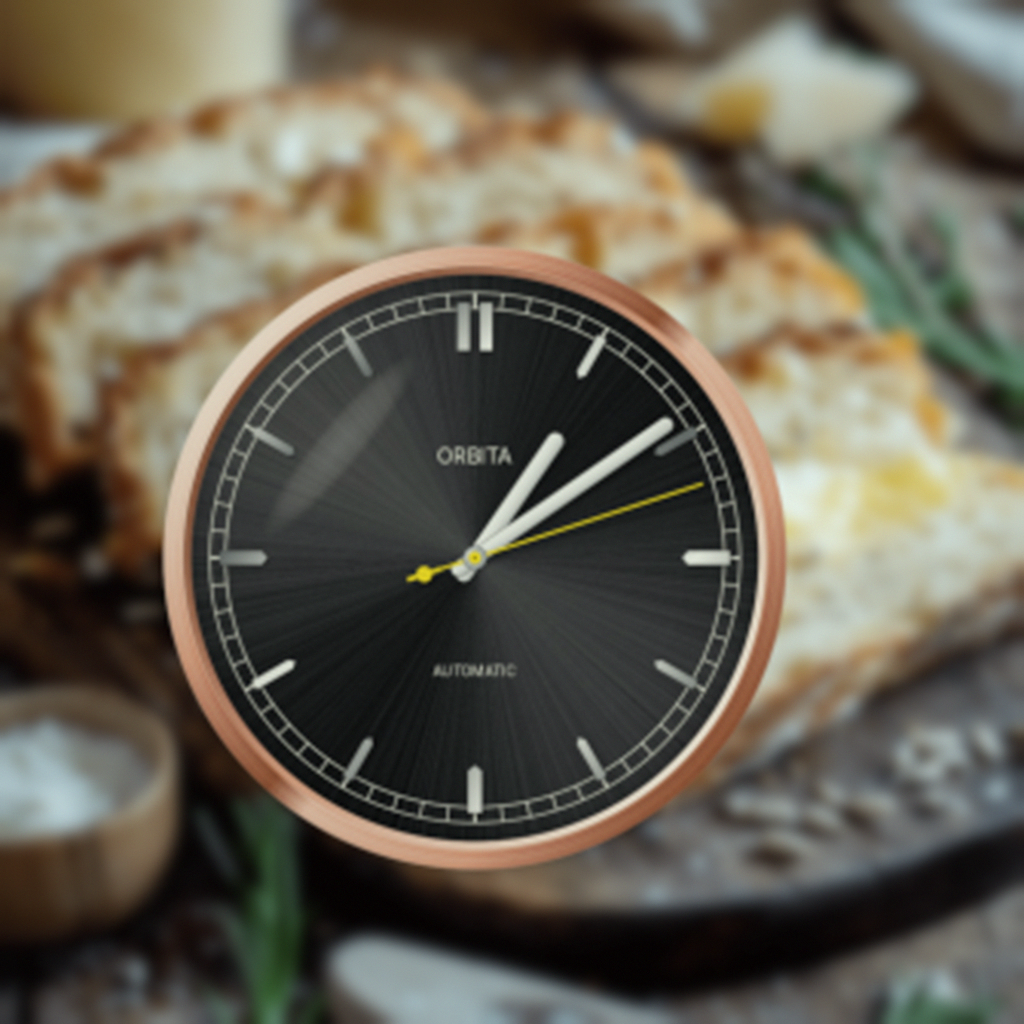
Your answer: **1:09:12**
